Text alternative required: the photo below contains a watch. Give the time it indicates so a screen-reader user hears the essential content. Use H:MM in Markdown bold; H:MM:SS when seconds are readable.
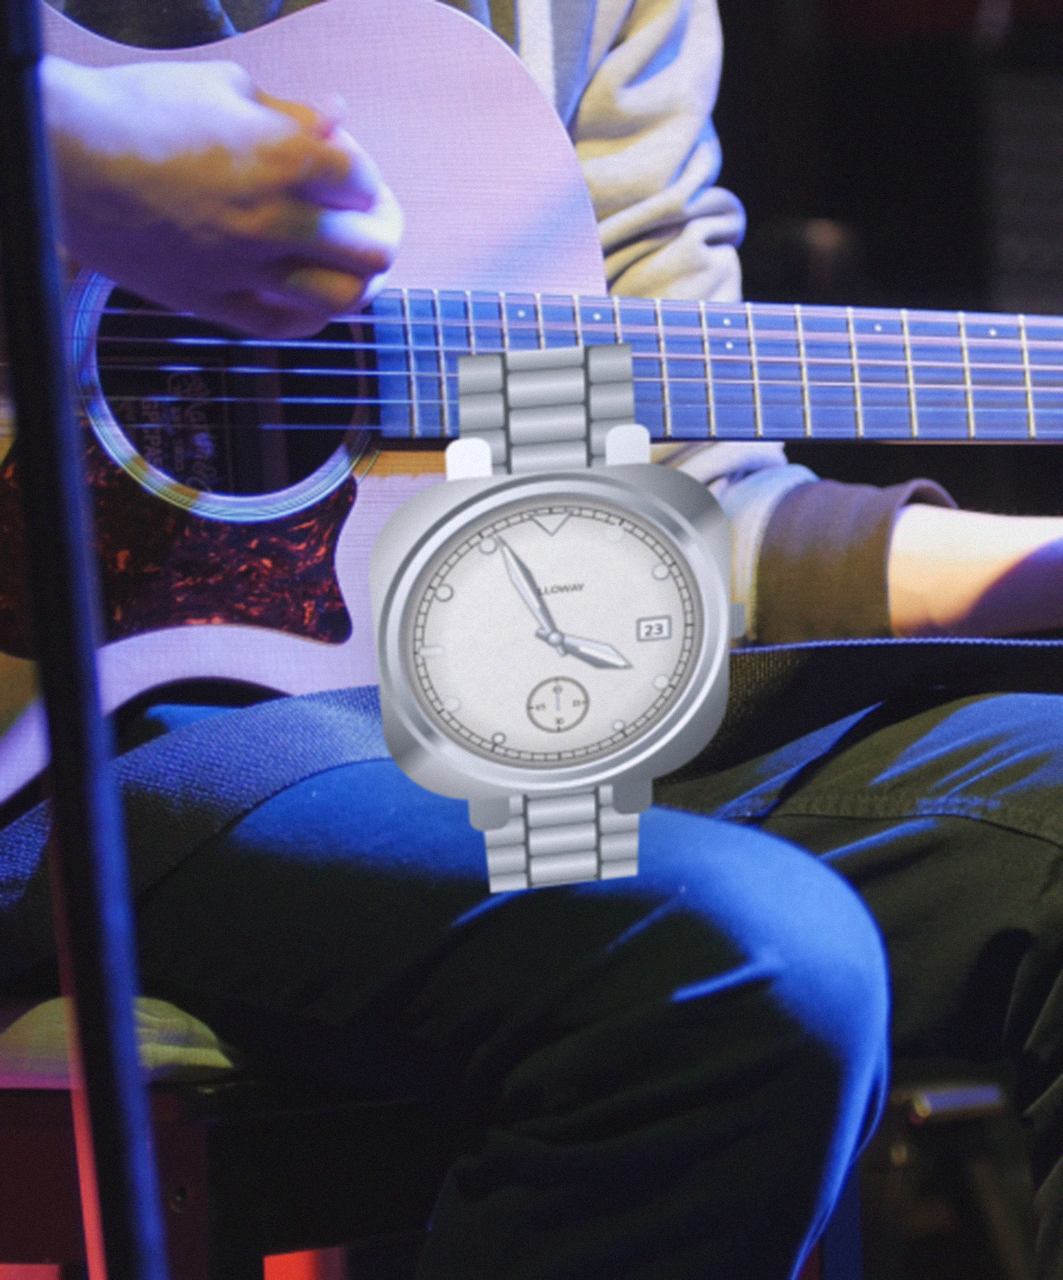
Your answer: **3:56**
